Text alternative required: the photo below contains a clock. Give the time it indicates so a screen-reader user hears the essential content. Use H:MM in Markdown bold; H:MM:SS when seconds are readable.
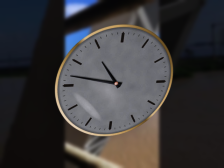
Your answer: **10:47**
